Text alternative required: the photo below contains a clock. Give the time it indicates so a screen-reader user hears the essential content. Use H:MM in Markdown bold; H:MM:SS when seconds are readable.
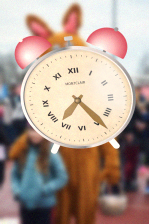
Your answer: **7:24**
